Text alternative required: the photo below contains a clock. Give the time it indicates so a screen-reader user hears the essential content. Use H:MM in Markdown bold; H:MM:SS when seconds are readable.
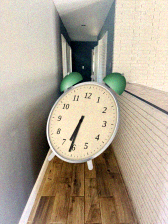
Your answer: **6:31**
